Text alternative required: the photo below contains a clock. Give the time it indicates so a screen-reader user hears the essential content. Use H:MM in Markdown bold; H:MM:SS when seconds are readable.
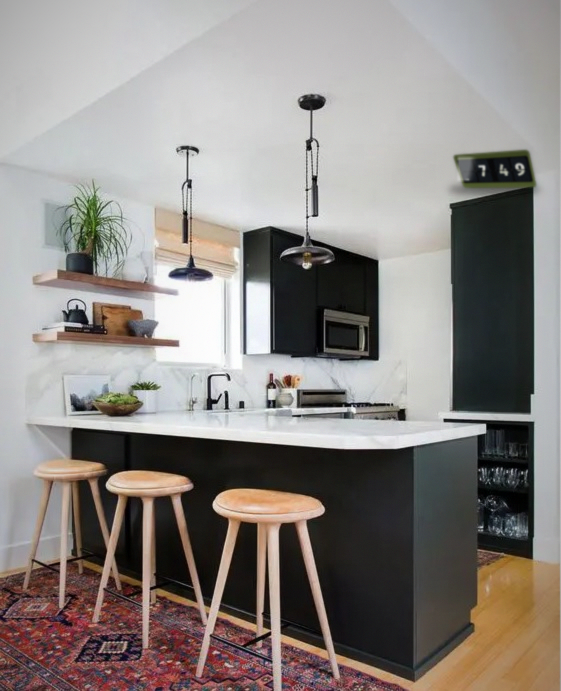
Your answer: **7:49**
